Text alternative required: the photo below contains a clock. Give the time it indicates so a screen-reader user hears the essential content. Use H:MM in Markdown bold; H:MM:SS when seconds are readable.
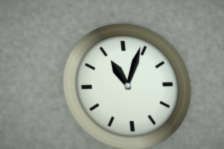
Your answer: **11:04**
